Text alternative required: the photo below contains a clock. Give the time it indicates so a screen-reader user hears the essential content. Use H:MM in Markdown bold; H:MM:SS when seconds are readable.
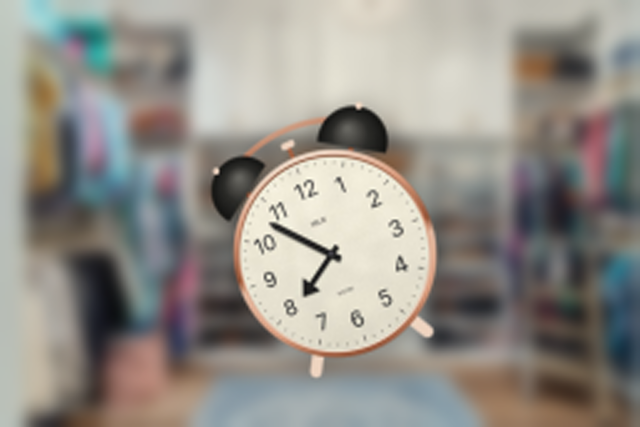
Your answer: **7:53**
